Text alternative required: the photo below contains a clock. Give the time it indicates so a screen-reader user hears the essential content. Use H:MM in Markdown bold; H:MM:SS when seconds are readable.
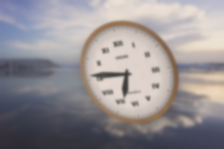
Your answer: **6:46**
